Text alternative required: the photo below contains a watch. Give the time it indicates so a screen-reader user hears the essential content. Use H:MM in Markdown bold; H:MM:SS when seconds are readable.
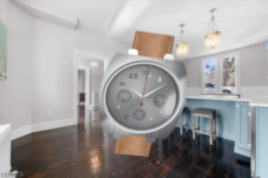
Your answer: **10:08**
